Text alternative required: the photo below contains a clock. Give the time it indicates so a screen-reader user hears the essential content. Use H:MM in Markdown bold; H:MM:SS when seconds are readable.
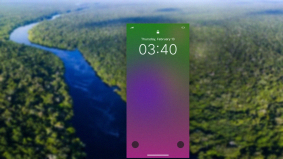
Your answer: **3:40**
